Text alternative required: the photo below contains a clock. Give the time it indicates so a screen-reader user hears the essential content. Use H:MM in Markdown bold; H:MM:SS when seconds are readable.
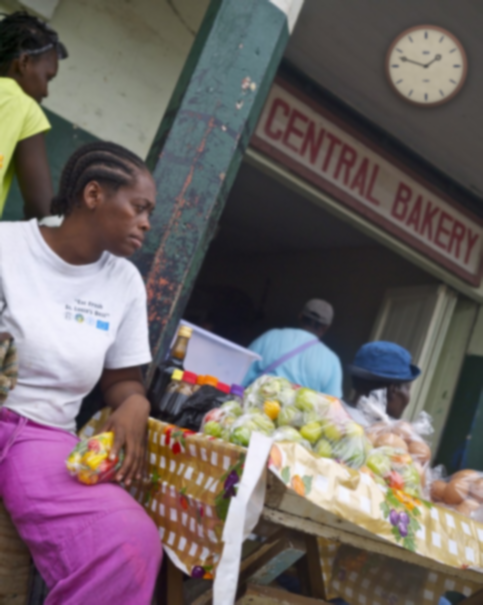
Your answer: **1:48**
